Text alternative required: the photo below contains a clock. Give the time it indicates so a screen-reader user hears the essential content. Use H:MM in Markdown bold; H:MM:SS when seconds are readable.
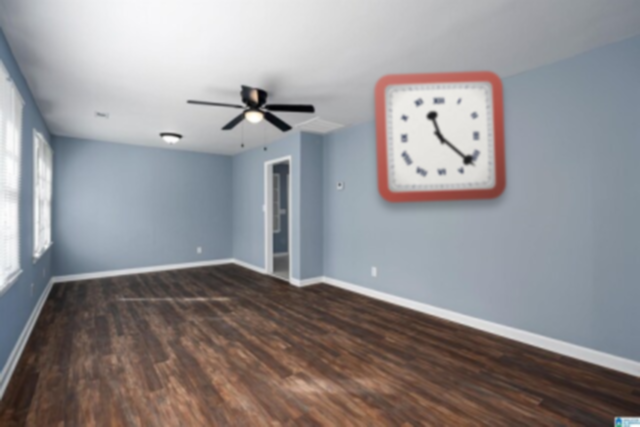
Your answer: **11:22**
